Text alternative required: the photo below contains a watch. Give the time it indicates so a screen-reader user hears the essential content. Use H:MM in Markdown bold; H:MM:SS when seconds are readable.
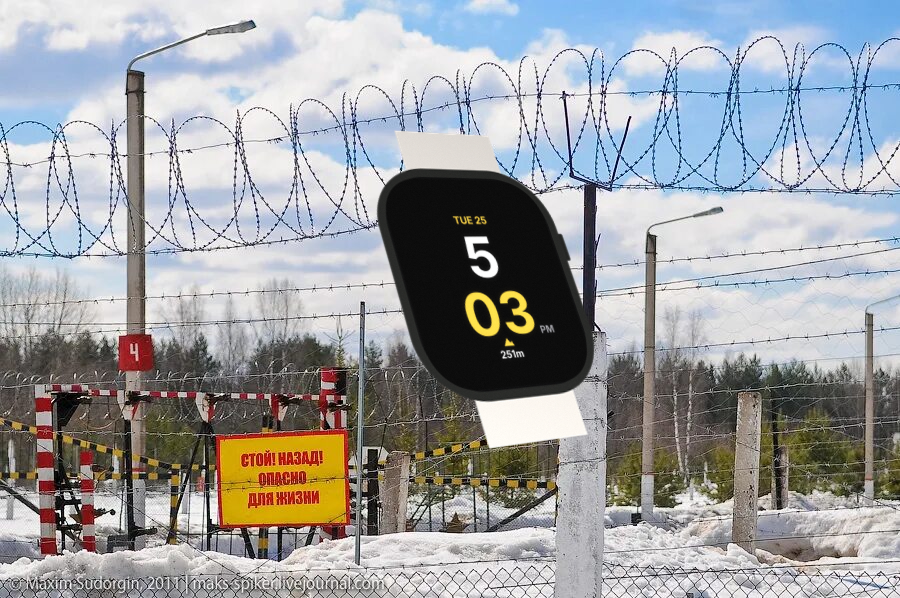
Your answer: **5:03**
